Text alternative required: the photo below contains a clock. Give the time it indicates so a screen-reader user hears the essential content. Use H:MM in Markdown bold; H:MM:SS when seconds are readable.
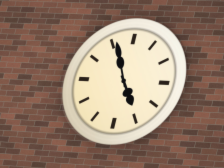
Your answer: **4:56**
